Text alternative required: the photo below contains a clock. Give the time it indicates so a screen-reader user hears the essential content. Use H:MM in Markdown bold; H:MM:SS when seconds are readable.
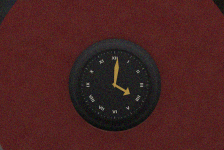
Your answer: **4:01**
